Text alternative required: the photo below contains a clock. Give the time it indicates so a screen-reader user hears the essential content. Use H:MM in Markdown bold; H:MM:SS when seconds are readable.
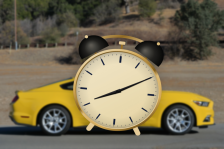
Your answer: **8:10**
